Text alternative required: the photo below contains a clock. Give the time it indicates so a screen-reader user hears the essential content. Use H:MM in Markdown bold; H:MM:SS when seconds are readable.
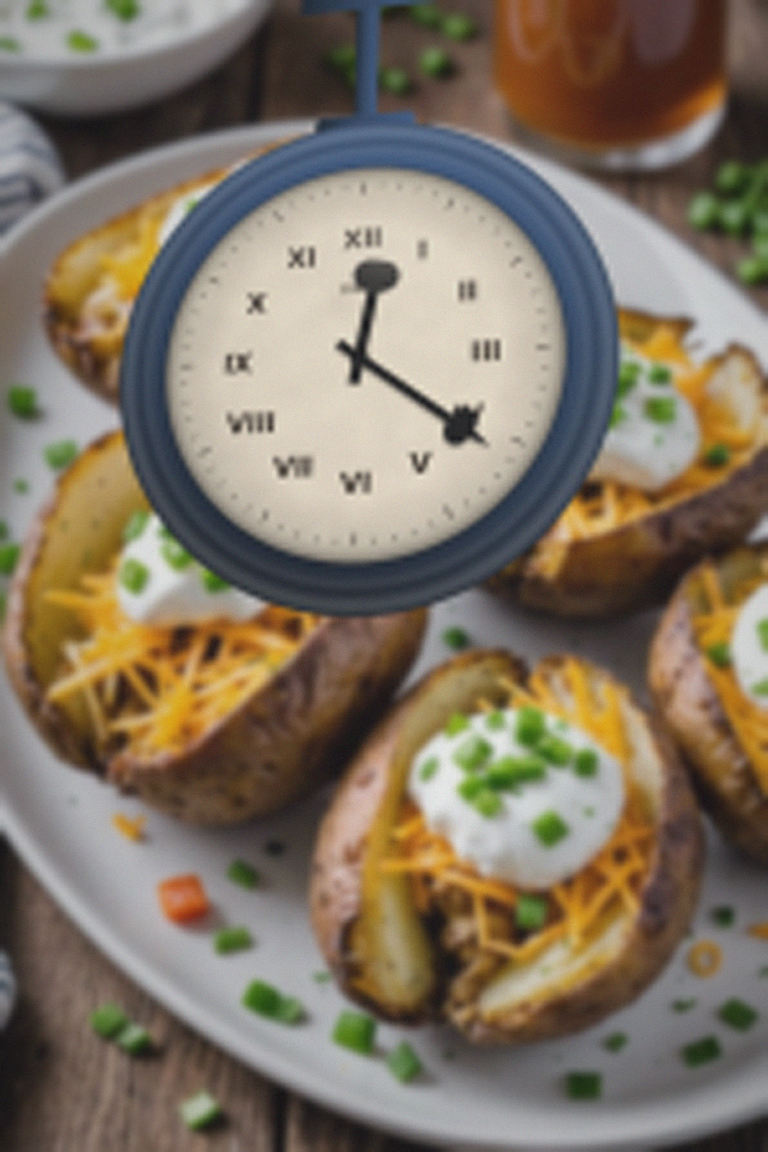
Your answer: **12:21**
